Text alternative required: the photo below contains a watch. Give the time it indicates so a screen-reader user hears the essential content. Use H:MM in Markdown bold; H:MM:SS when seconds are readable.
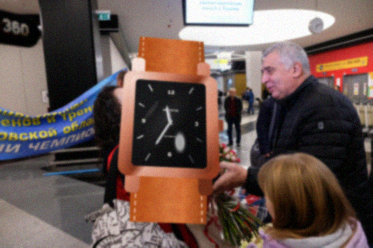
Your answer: **11:35**
